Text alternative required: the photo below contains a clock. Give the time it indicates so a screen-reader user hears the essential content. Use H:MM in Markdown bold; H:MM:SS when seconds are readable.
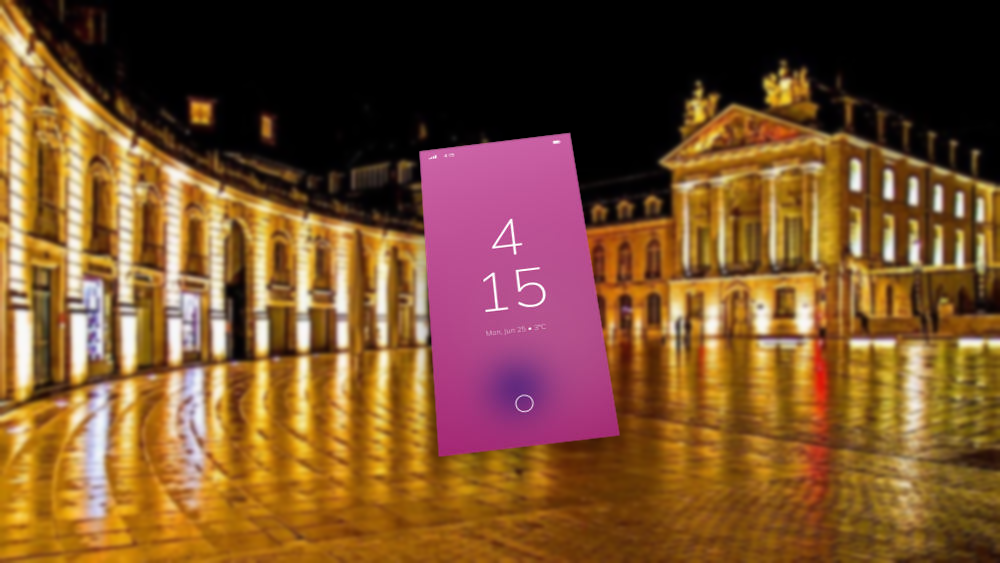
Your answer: **4:15**
